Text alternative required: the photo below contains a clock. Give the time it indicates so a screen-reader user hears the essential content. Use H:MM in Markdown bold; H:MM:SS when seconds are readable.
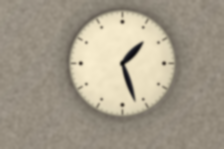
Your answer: **1:27**
